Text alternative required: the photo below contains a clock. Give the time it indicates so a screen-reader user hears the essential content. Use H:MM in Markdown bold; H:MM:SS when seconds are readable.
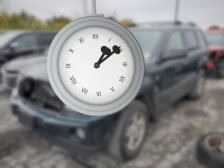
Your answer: **1:09**
